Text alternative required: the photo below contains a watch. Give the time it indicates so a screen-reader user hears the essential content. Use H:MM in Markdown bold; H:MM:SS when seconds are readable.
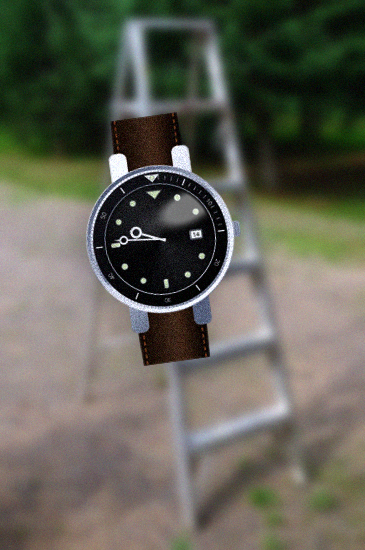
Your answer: **9:46**
